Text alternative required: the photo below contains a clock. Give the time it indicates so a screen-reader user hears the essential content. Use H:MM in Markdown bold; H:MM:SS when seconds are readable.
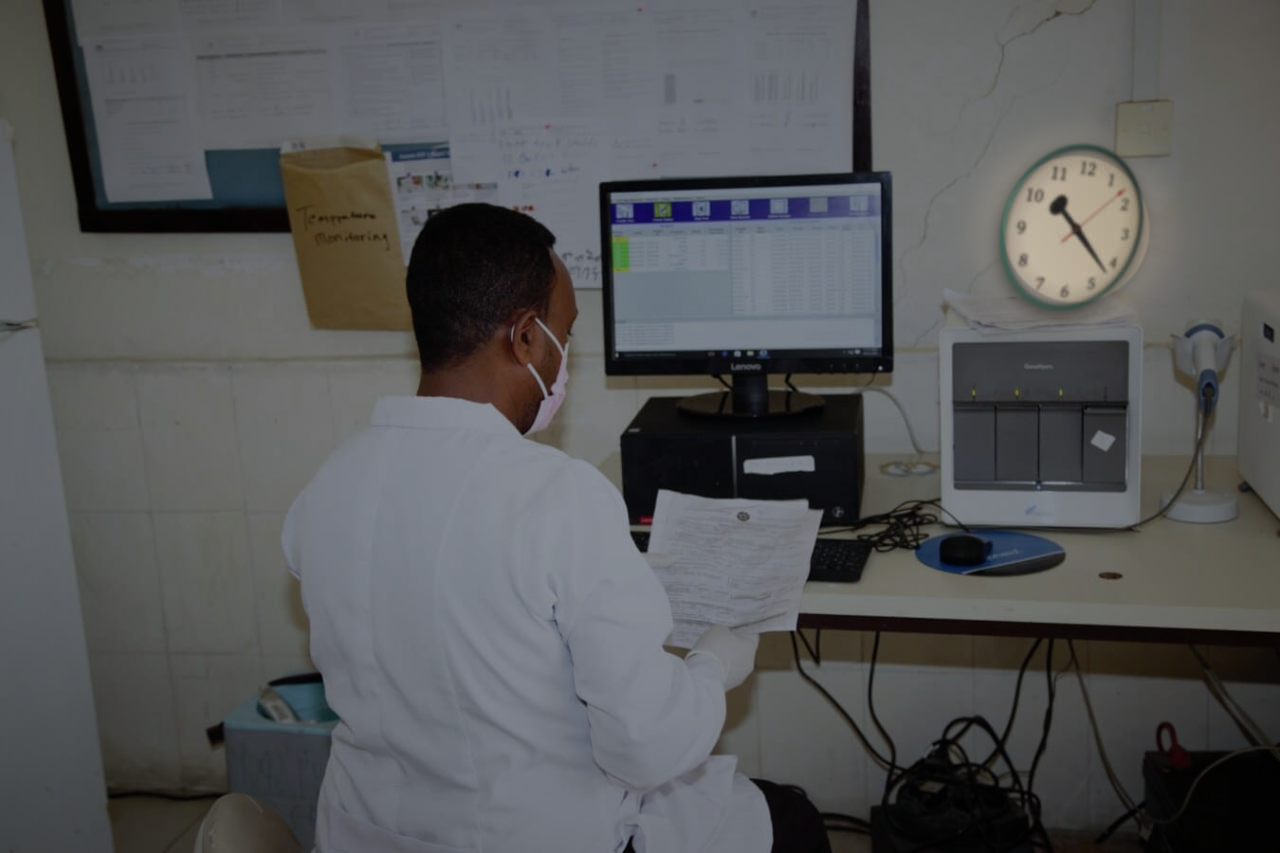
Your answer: **10:22:08**
